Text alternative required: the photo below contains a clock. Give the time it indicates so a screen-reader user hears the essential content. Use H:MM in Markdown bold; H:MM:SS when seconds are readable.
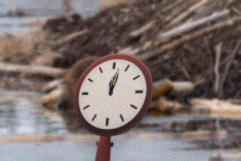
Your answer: **12:02**
